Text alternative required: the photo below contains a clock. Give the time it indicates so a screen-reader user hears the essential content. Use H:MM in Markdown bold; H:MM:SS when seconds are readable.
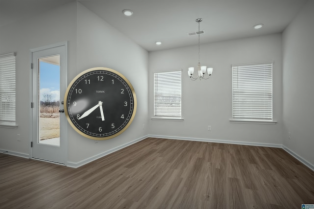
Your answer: **5:39**
